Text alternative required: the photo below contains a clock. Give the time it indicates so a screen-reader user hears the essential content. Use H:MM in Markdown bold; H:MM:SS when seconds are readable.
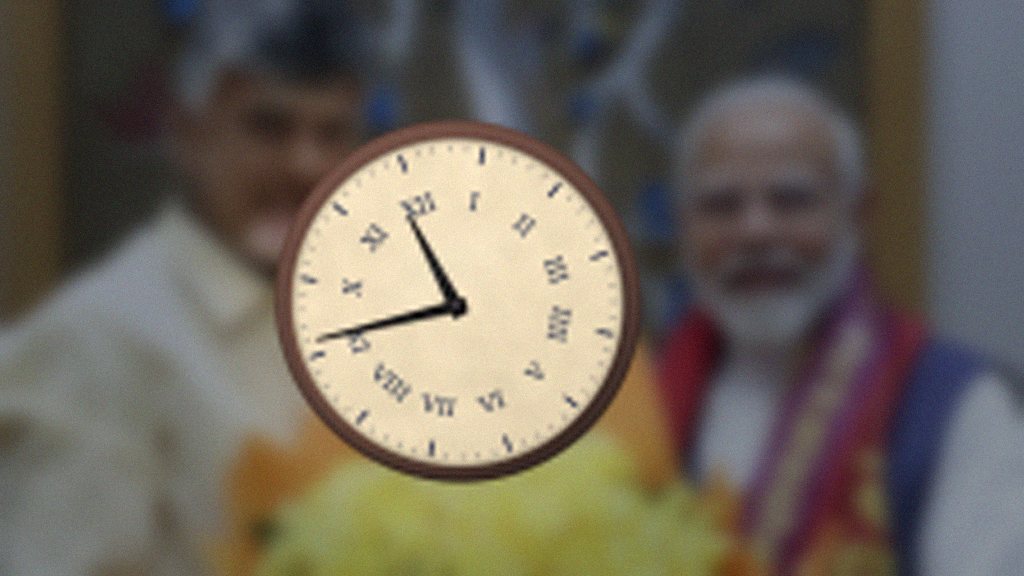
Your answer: **11:46**
